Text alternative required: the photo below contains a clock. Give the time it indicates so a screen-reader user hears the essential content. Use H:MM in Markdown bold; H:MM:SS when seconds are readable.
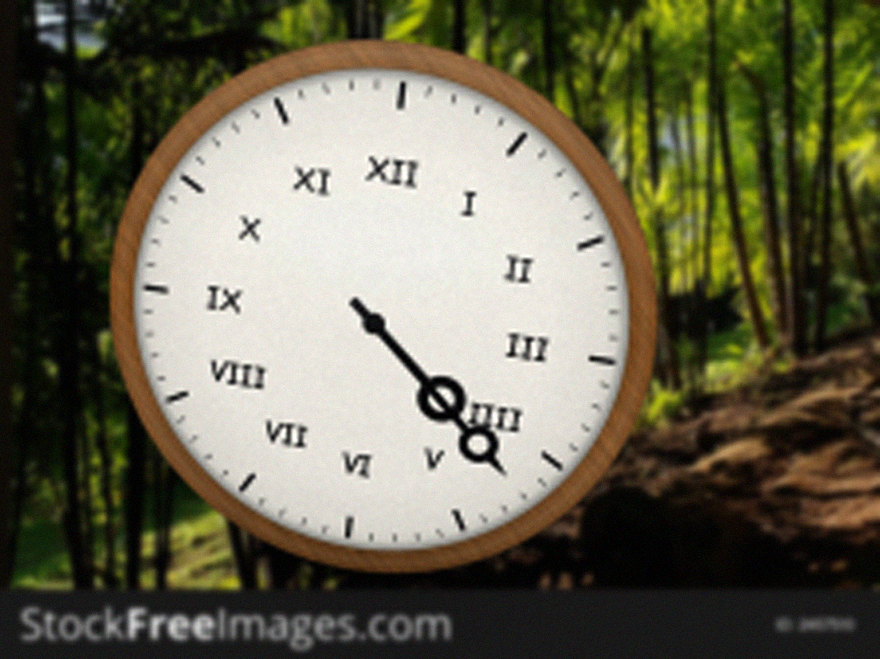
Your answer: **4:22**
